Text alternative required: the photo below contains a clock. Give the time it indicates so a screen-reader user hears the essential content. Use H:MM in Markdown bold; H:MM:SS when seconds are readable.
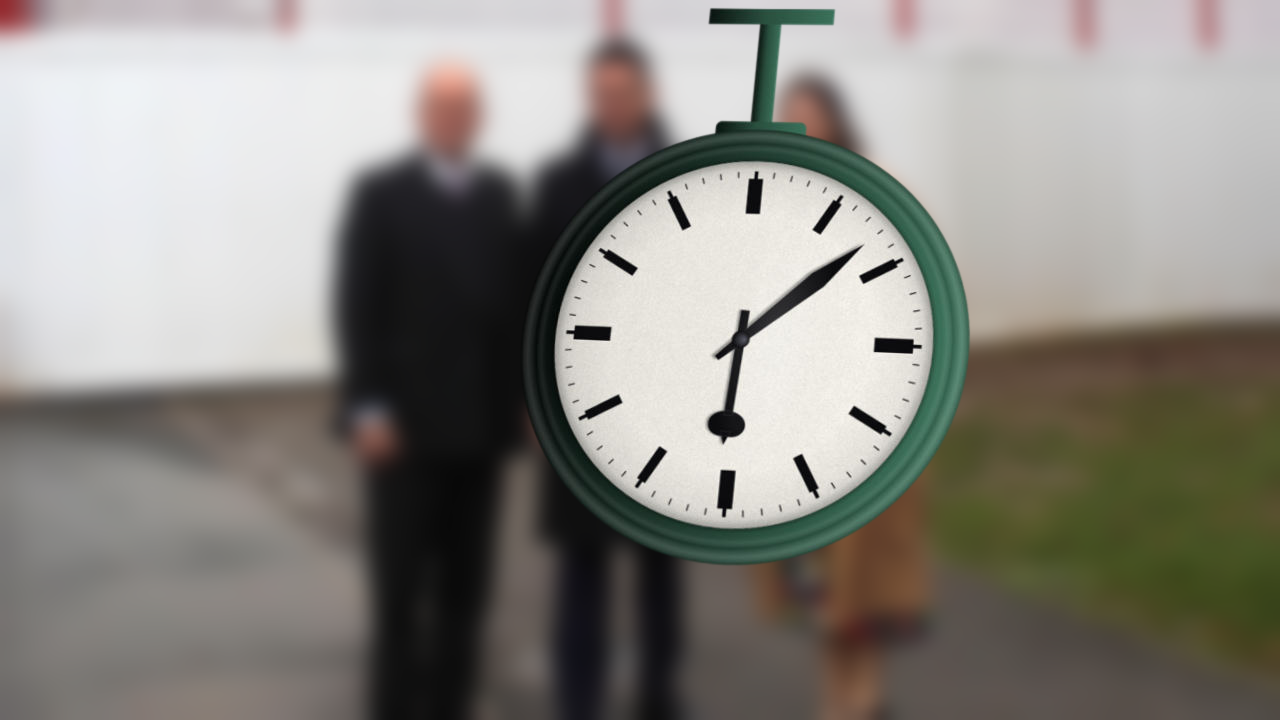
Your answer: **6:08**
